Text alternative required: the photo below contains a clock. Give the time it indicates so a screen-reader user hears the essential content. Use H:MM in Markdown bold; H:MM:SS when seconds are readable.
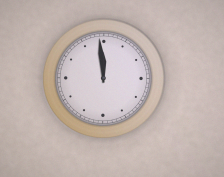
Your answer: **11:59**
